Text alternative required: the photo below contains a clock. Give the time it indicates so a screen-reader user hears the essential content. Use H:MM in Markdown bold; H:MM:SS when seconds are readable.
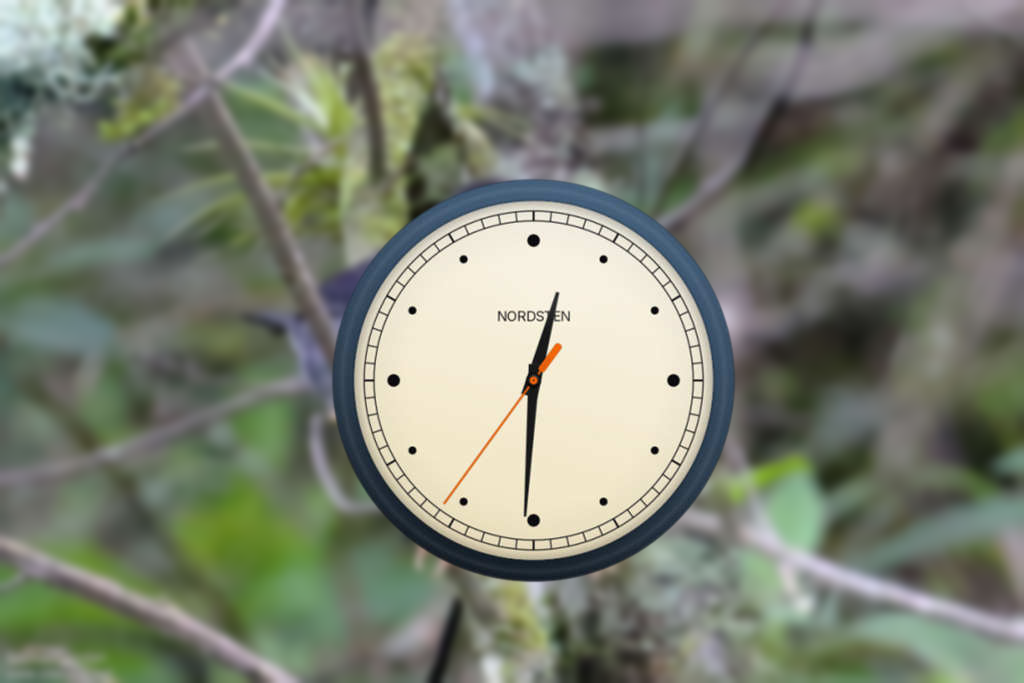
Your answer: **12:30:36**
